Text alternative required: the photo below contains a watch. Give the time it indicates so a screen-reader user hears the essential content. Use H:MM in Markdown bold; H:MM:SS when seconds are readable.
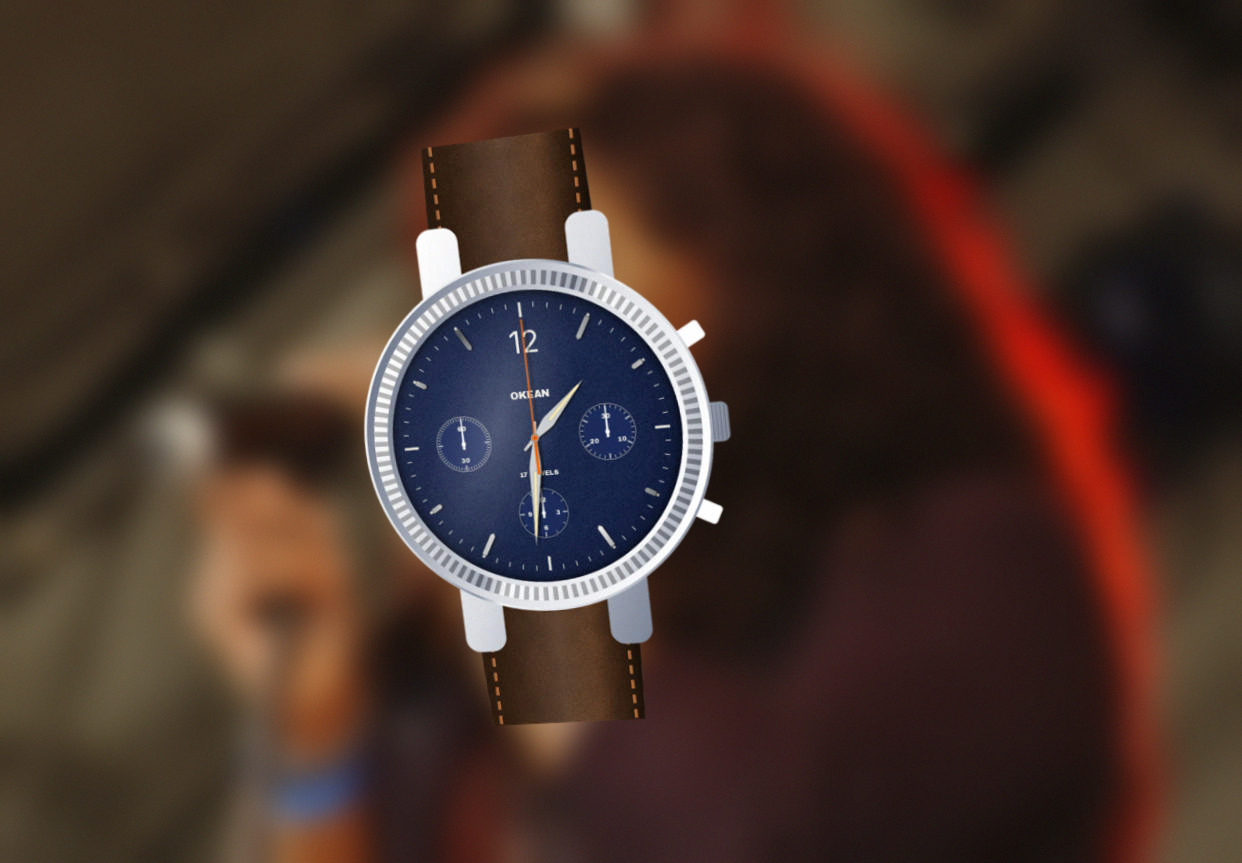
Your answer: **1:31**
